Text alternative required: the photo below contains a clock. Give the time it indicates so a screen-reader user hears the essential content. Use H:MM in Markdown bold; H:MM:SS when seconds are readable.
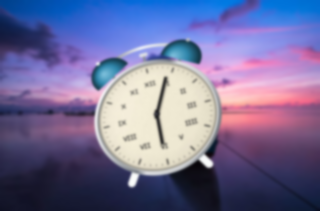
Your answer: **6:04**
